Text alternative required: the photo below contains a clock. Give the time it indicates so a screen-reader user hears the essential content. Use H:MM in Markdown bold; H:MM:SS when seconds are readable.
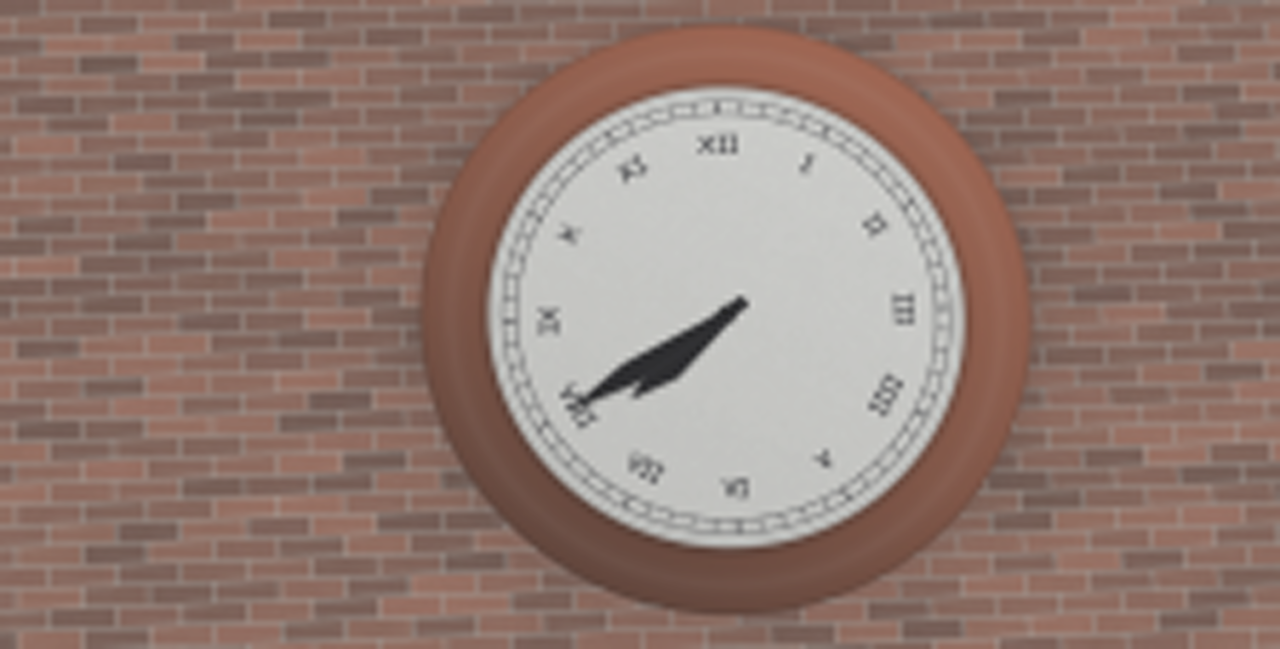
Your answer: **7:40**
